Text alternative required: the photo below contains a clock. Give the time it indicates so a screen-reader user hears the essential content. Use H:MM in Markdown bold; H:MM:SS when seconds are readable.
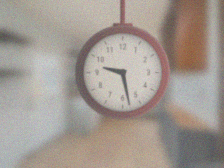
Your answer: **9:28**
